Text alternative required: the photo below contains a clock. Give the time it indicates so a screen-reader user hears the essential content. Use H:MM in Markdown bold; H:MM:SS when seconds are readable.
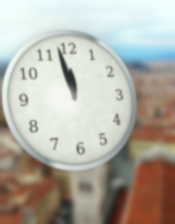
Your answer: **11:58**
